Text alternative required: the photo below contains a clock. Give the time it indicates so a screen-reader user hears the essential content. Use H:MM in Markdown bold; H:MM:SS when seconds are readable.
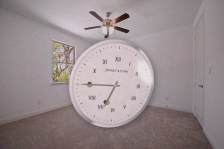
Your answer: **6:45**
